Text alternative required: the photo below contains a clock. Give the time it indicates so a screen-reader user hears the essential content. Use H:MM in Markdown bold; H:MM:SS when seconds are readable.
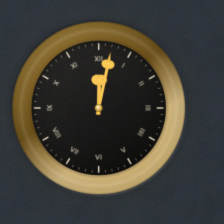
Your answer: **12:02**
